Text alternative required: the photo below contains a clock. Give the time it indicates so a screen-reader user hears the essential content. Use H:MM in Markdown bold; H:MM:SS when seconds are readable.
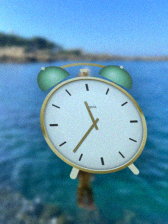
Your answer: **11:37**
